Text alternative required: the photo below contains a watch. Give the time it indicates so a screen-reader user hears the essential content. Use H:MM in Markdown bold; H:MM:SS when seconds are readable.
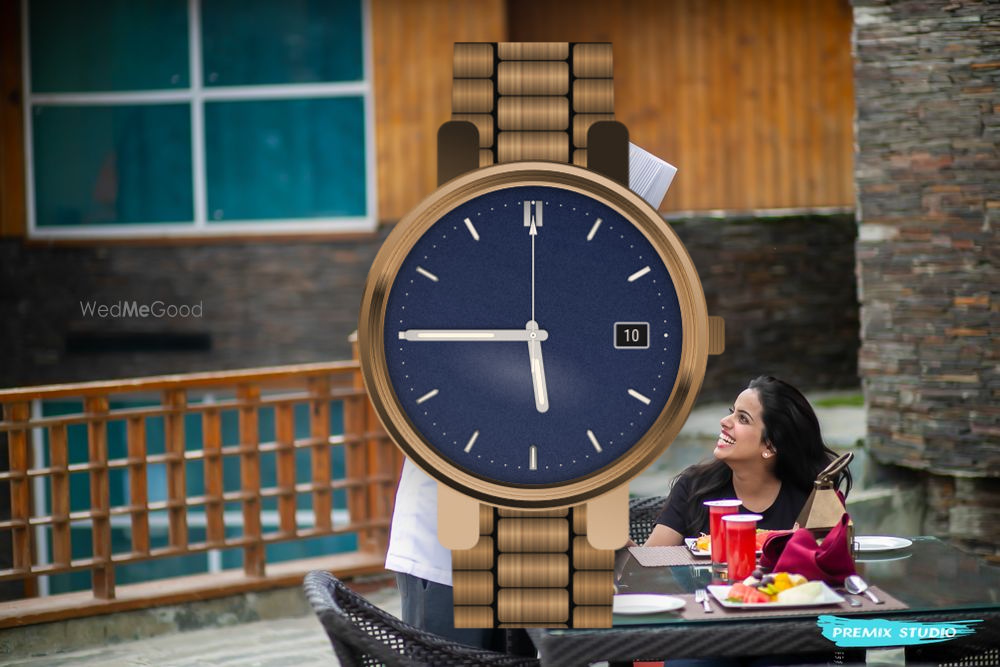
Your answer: **5:45:00**
